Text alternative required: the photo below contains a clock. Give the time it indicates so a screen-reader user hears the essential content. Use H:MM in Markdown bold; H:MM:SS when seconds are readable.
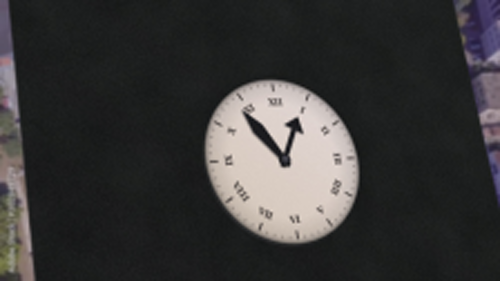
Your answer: **12:54**
